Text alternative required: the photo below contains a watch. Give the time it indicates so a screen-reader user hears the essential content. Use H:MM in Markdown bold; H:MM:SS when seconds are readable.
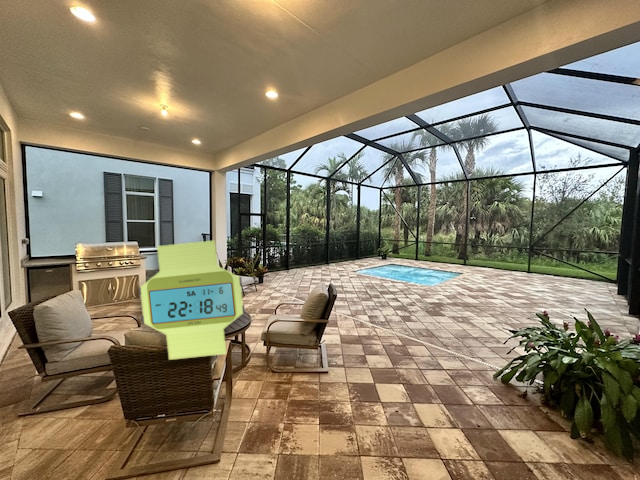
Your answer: **22:18**
